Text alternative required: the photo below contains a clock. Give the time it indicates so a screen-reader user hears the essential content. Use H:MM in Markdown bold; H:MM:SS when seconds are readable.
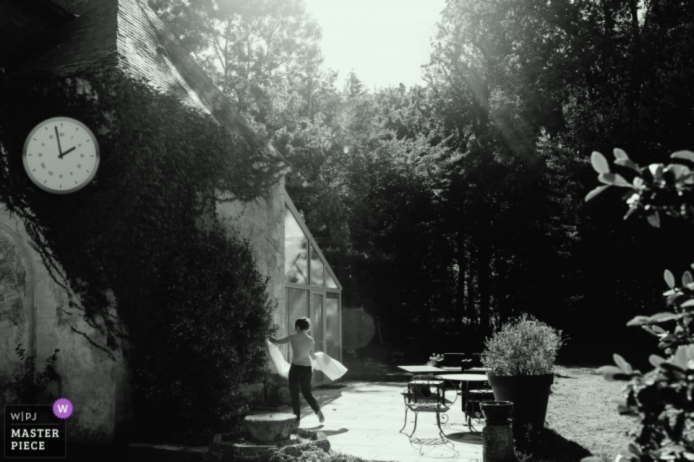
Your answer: **1:58**
